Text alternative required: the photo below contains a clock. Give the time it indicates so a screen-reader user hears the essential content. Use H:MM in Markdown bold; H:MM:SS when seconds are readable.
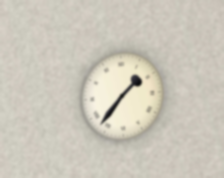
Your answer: **1:37**
